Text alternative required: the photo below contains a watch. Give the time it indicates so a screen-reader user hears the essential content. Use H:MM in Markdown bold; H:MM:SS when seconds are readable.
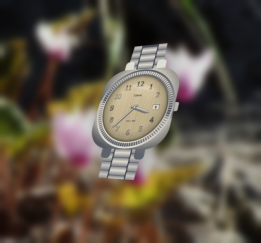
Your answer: **3:37**
